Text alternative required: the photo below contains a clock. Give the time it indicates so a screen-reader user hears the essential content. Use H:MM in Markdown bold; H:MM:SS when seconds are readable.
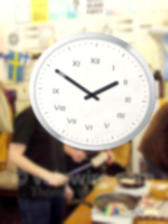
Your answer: **1:50**
